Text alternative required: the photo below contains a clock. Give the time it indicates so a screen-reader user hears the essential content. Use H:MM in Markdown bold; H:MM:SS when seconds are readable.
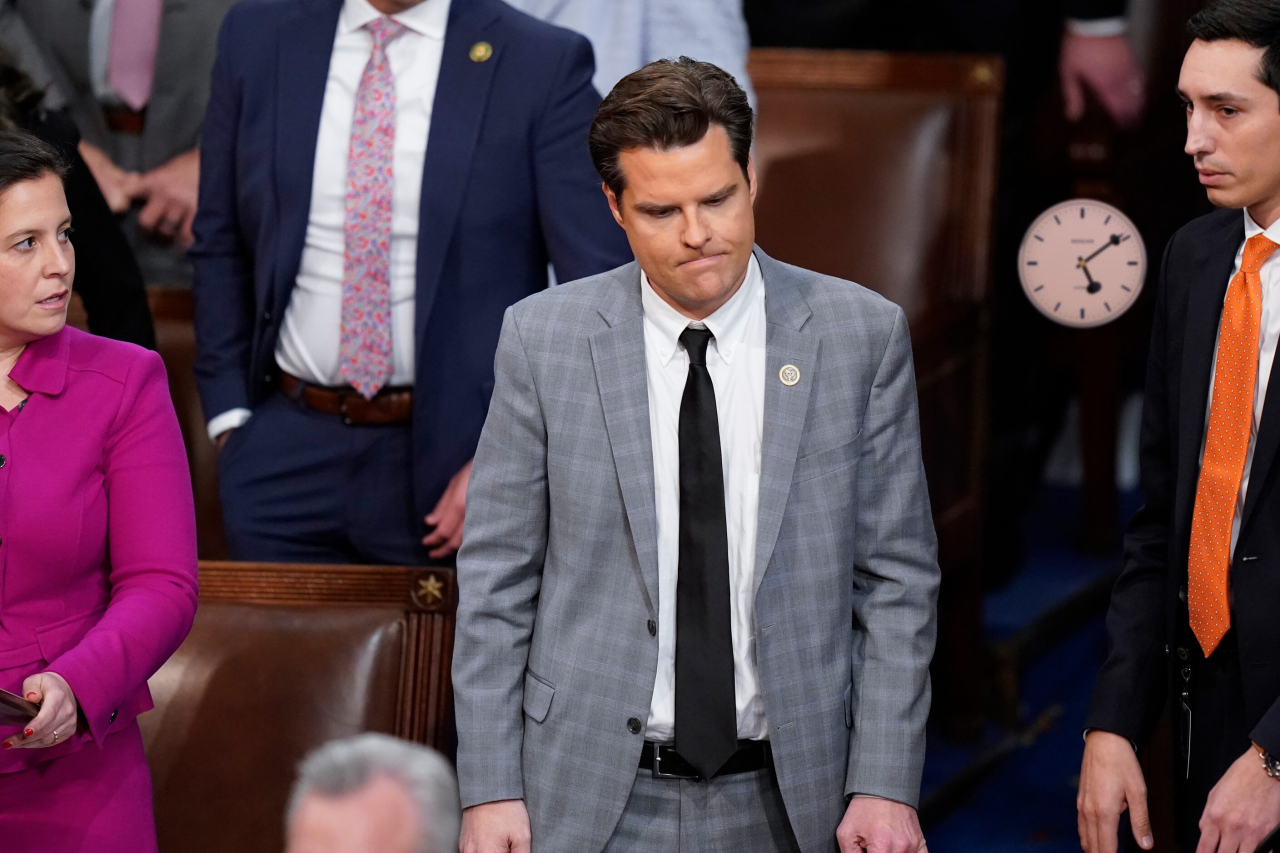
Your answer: **5:09**
